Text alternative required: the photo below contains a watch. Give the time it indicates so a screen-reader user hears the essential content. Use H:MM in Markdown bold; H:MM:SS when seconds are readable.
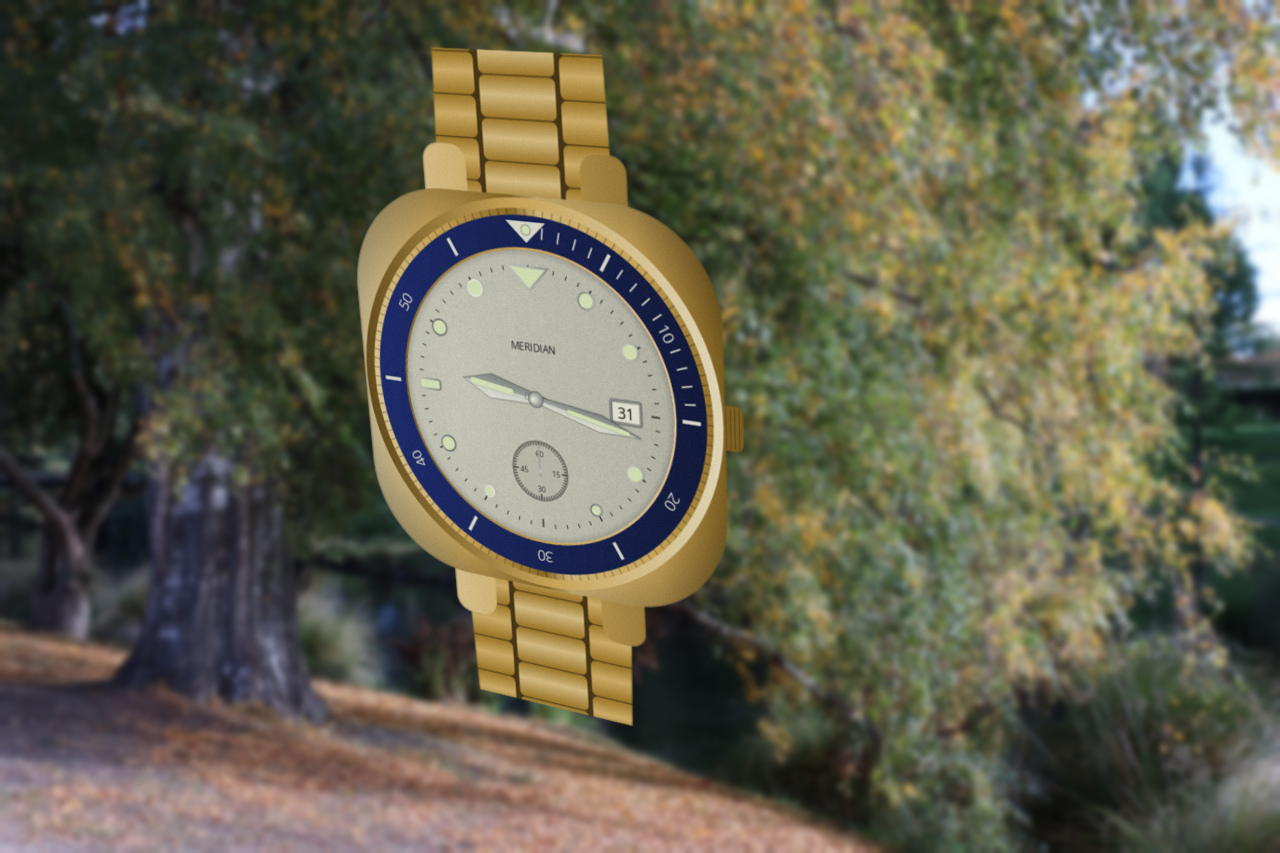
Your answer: **9:17**
